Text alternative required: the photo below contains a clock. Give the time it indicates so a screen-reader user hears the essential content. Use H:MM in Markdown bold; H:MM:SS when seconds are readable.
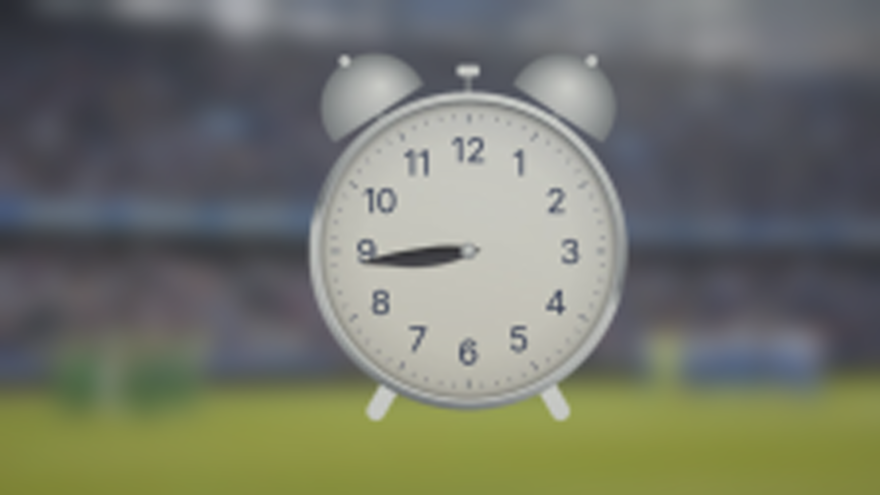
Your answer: **8:44**
